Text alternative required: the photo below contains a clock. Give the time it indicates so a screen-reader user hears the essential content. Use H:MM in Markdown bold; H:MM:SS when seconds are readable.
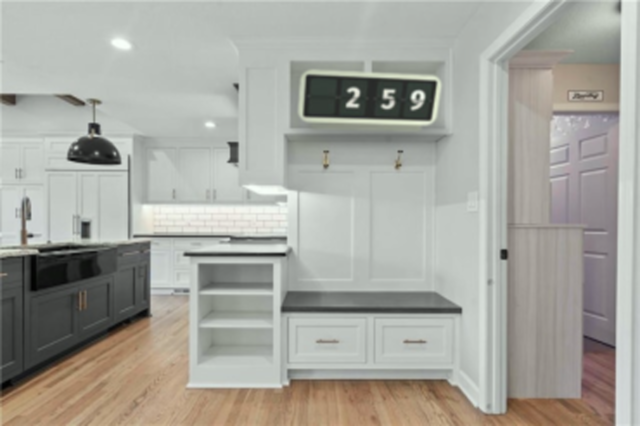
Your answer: **2:59**
